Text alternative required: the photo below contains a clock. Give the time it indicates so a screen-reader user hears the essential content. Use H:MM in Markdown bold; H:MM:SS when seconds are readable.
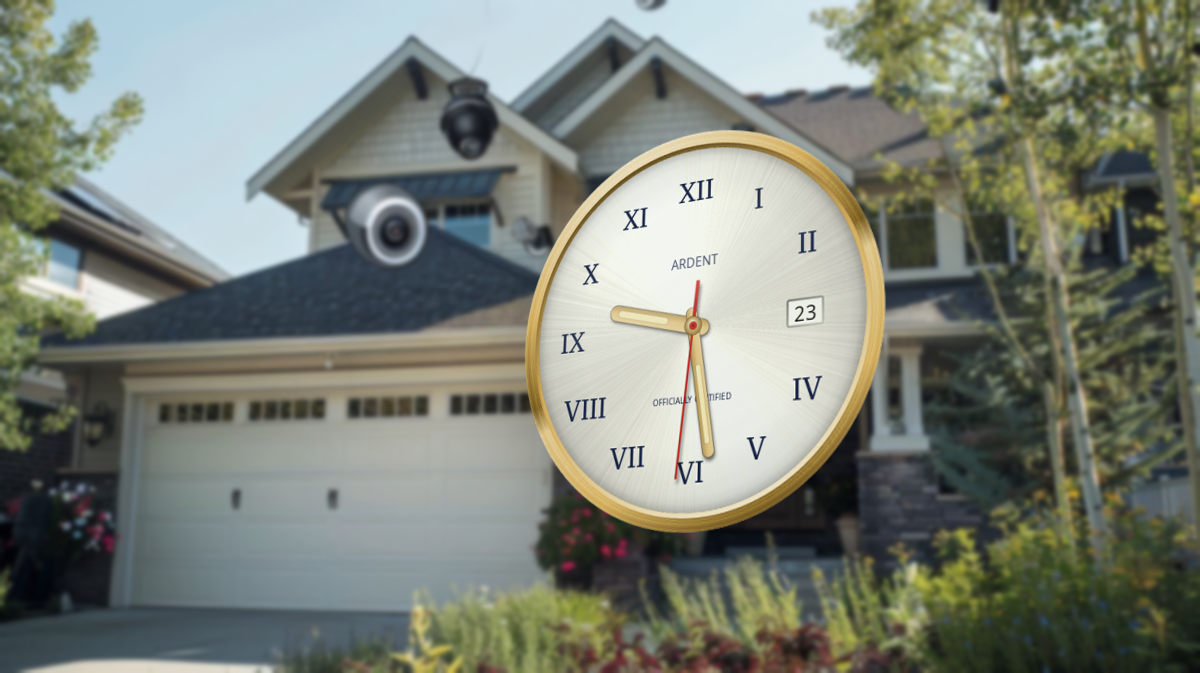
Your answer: **9:28:31**
